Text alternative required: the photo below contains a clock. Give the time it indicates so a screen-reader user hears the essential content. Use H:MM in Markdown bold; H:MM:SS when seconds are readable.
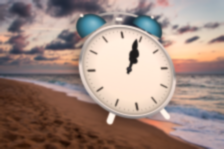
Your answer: **1:04**
